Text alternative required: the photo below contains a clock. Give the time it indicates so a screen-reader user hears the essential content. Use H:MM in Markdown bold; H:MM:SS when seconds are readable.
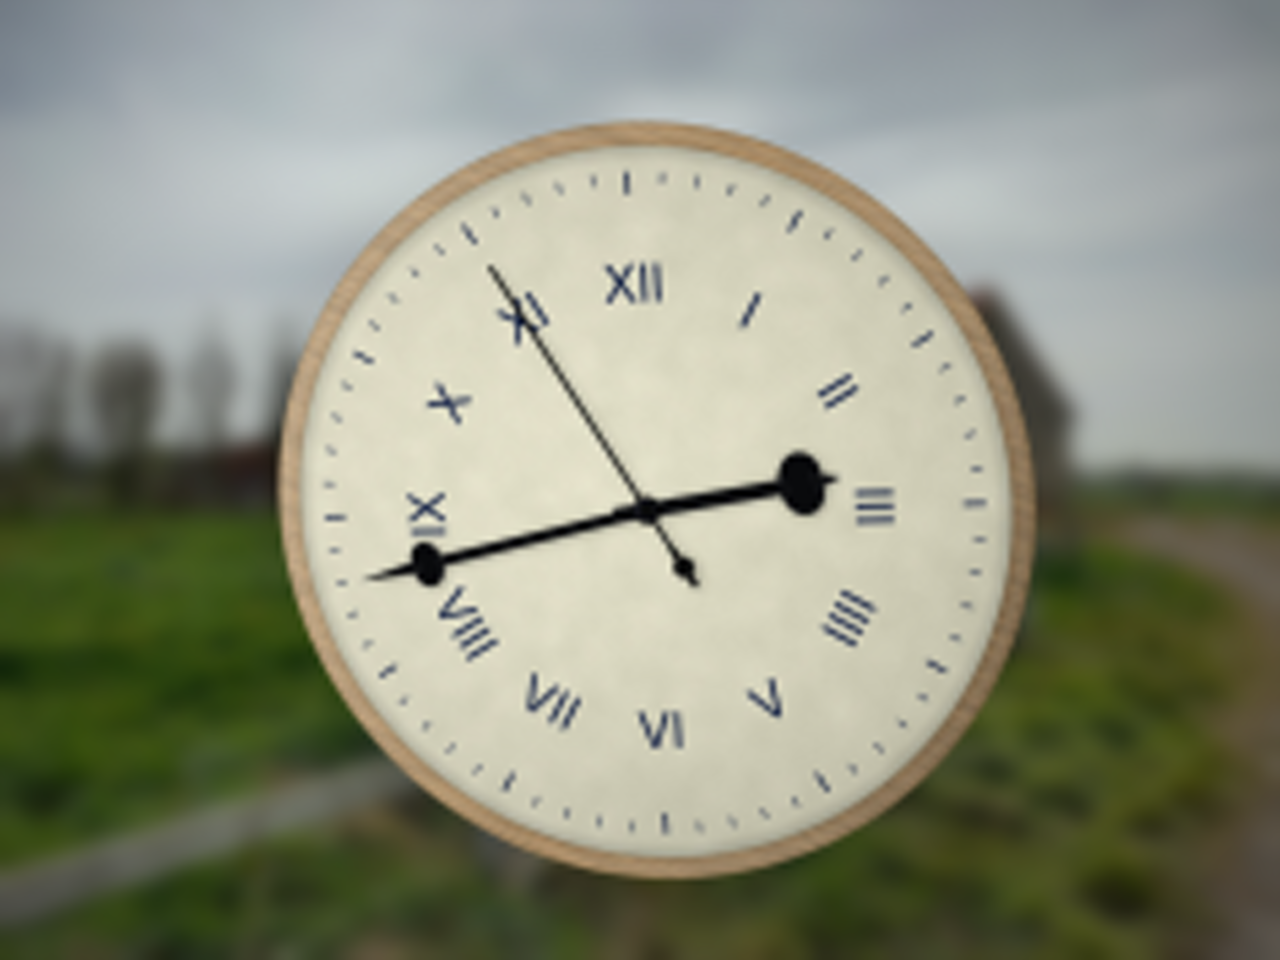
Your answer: **2:42:55**
